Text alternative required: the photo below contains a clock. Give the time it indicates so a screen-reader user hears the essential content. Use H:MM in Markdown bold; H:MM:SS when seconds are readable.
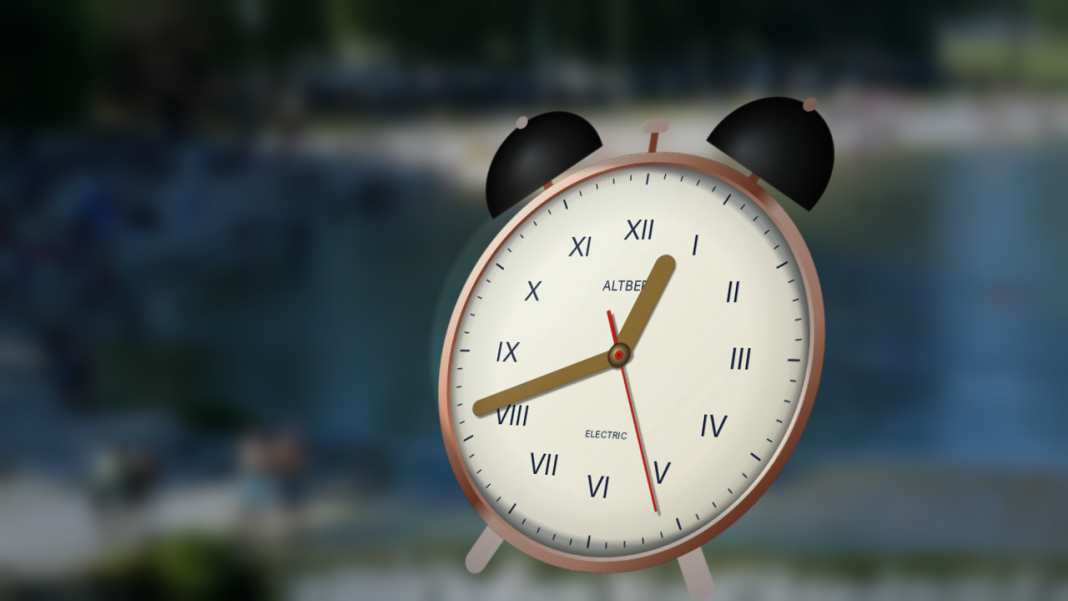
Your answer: **12:41:26**
